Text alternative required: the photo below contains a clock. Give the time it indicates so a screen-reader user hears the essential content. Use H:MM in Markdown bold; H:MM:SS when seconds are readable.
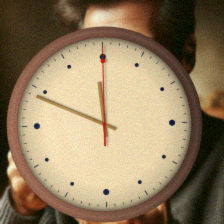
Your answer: **11:49:00**
